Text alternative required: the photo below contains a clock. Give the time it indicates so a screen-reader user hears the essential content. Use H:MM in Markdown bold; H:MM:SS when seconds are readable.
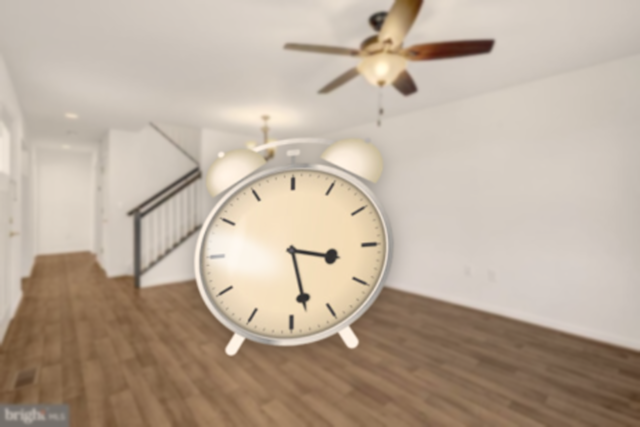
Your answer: **3:28**
